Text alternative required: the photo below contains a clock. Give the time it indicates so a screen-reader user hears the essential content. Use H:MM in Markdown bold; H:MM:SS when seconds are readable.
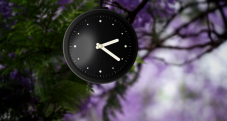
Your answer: **2:21**
